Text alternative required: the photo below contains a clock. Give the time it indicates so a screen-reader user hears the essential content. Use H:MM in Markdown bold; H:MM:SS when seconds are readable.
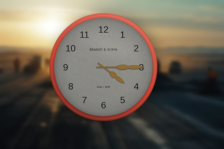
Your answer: **4:15**
